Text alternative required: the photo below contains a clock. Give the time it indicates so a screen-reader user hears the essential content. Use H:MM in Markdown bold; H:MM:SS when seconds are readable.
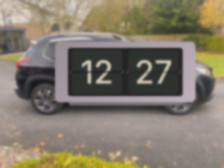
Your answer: **12:27**
